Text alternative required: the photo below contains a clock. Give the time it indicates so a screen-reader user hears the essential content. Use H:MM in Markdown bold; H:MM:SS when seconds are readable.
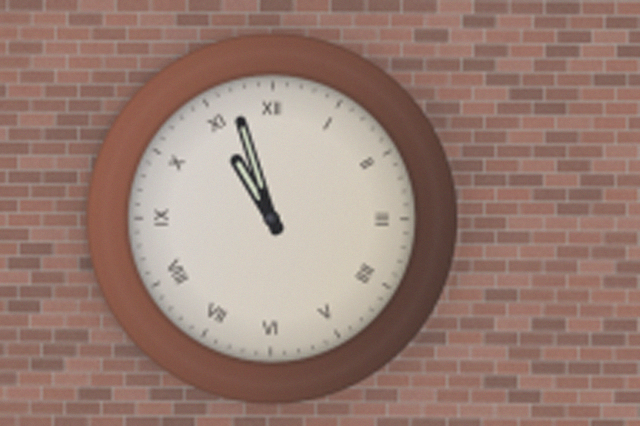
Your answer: **10:57**
